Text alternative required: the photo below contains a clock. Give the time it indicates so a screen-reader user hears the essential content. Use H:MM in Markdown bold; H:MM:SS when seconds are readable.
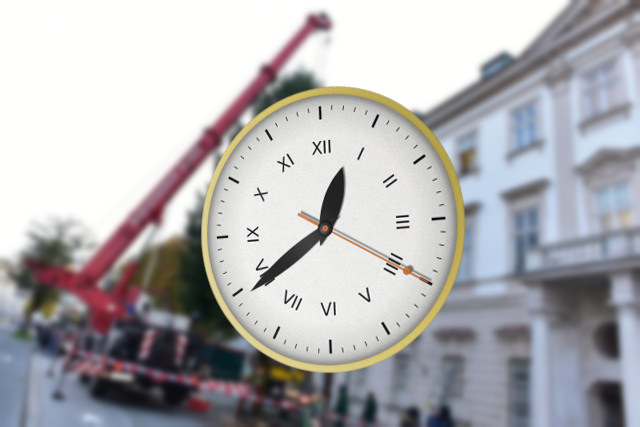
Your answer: **12:39:20**
